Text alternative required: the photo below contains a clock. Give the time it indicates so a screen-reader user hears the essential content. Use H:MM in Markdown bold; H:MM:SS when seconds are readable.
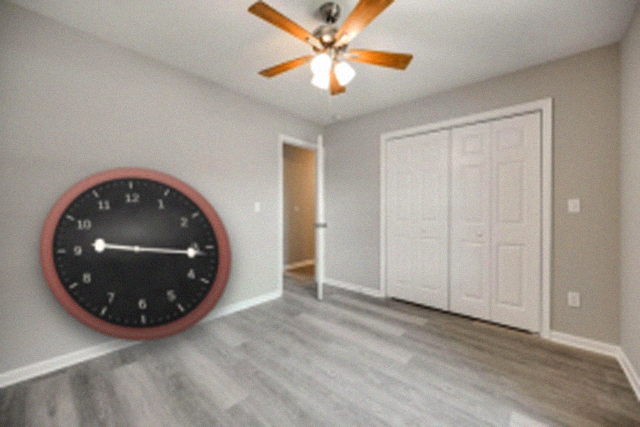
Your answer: **9:16**
